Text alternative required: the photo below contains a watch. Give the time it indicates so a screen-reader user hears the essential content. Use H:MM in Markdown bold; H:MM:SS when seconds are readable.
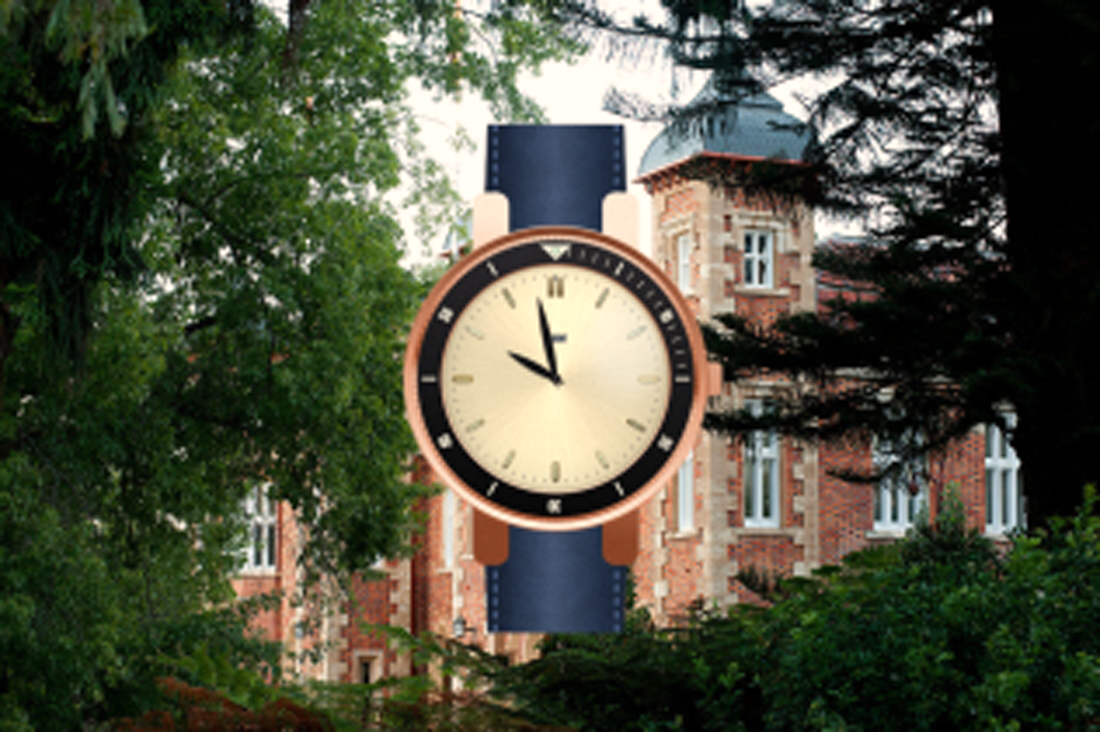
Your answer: **9:58**
